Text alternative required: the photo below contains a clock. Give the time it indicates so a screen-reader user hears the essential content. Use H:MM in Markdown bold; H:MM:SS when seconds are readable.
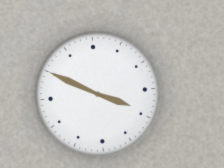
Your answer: **3:50**
